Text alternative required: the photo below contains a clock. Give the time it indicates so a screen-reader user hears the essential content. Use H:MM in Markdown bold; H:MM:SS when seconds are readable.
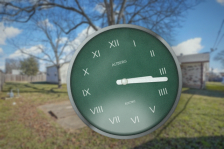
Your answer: **3:17**
